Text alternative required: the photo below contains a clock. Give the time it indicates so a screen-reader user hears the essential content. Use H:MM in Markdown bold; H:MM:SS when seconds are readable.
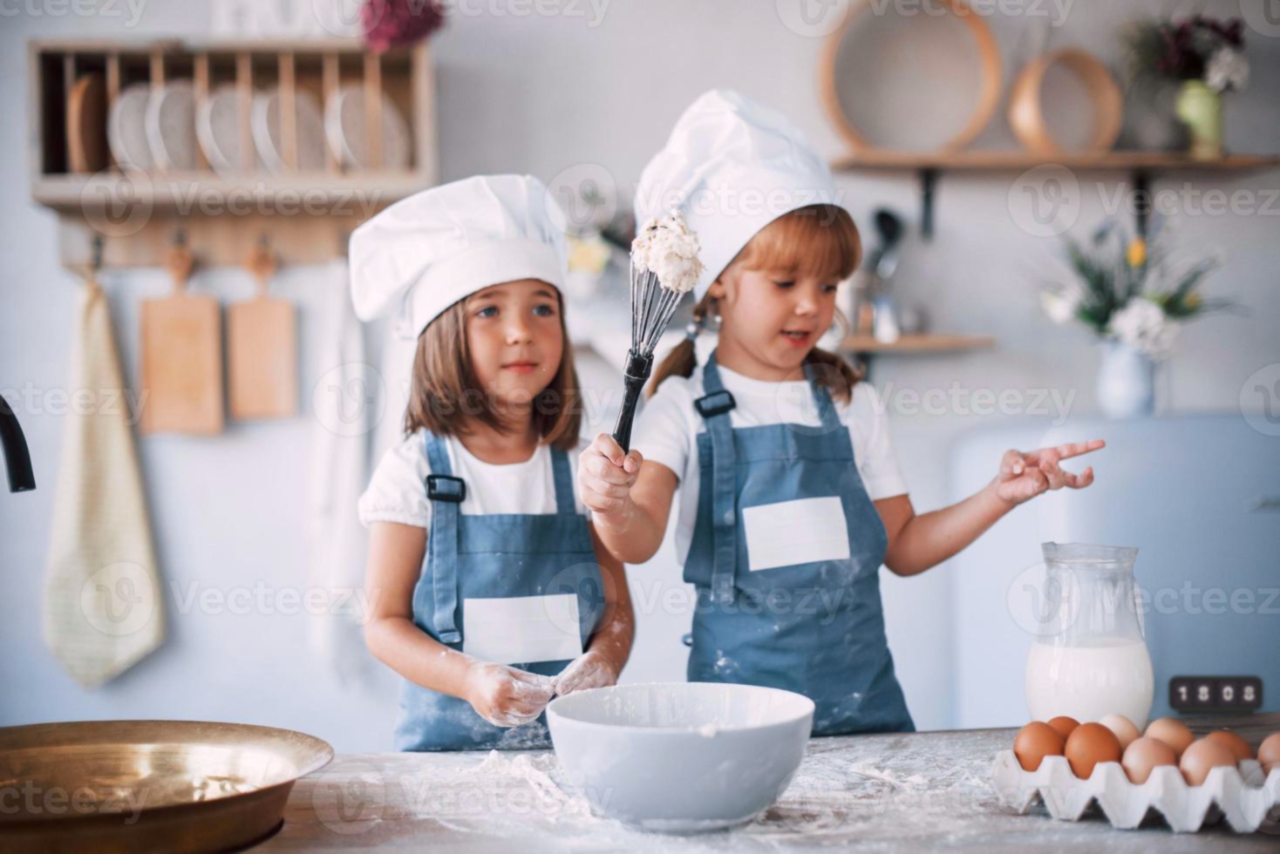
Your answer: **18:08**
